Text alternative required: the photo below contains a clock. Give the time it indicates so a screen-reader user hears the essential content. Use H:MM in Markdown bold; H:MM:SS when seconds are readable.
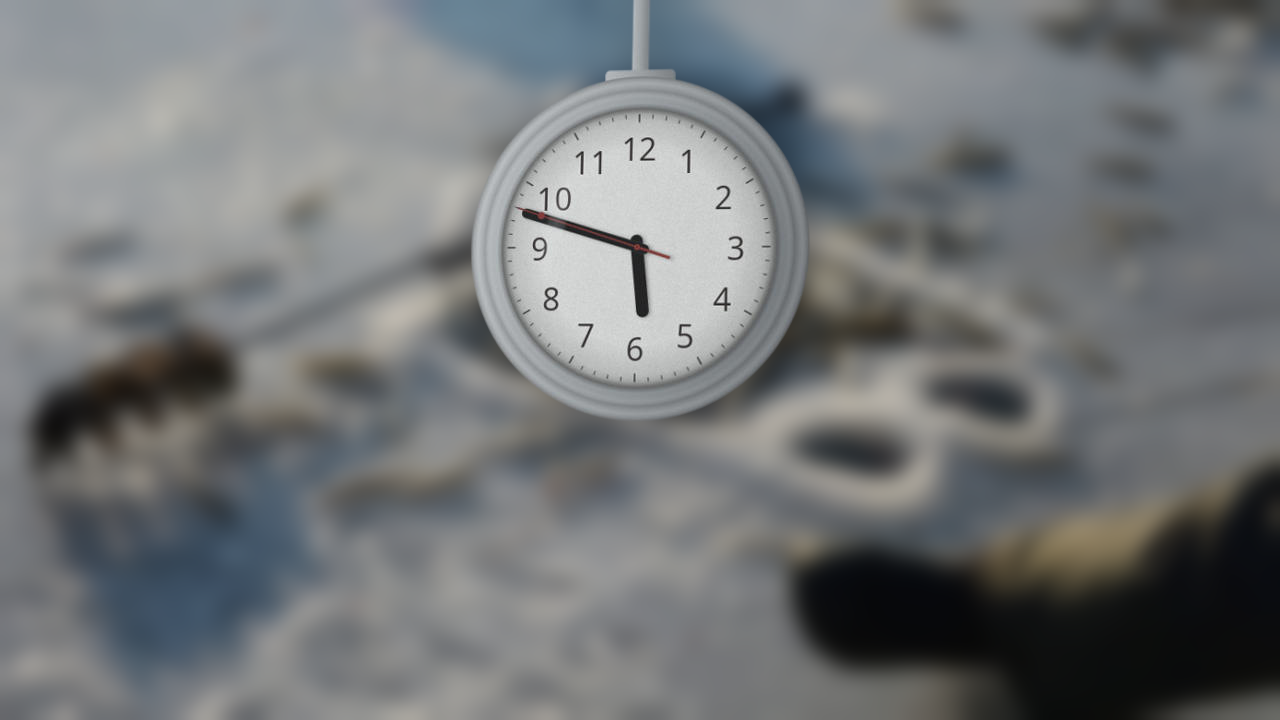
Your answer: **5:47:48**
